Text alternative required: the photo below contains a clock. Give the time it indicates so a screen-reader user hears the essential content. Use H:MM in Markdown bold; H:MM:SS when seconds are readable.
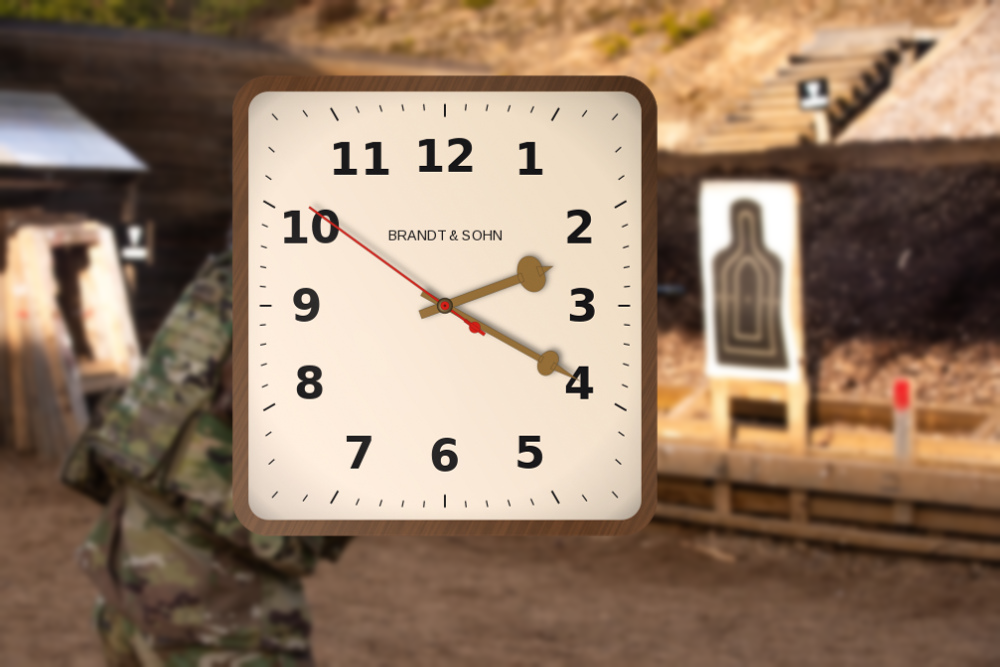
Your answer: **2:19:51**
